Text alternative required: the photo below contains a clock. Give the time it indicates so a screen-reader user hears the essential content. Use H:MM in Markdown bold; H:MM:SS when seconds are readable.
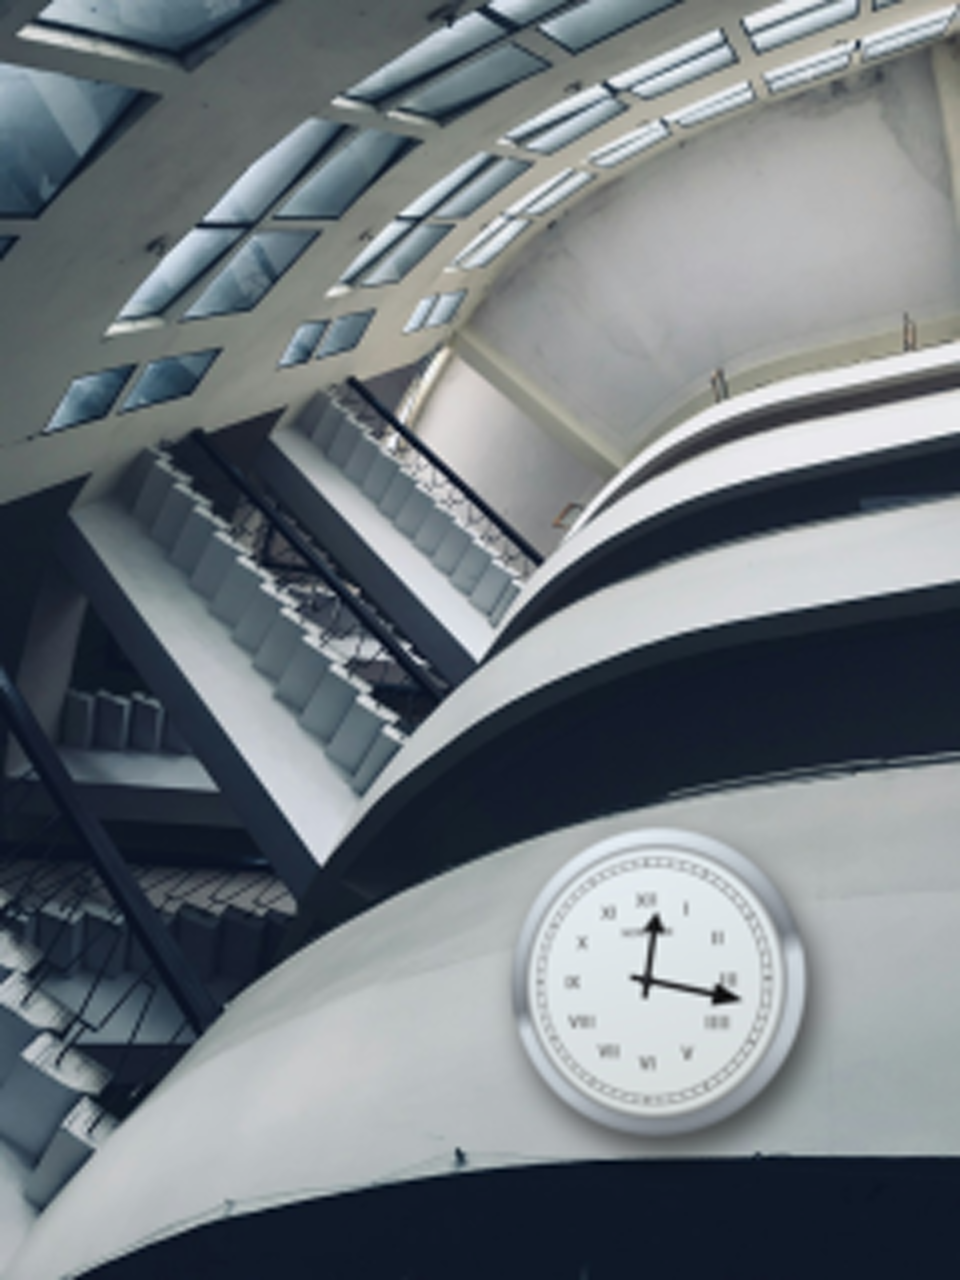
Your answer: **12:17**
